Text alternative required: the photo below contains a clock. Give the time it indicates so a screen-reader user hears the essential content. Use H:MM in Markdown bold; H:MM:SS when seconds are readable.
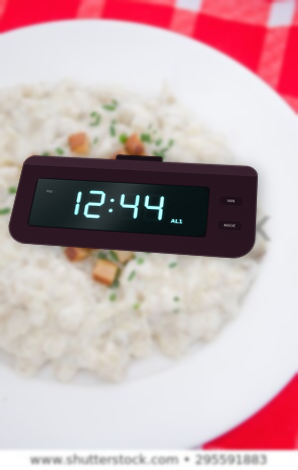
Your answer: **12:44**
